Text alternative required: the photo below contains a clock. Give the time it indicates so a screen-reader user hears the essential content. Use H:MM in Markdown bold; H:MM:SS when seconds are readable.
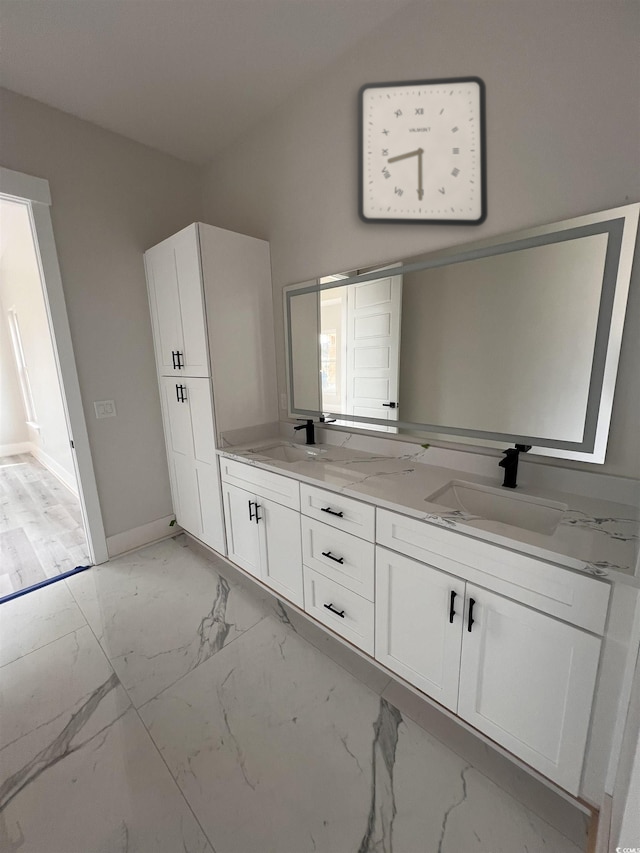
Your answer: **8:30**
